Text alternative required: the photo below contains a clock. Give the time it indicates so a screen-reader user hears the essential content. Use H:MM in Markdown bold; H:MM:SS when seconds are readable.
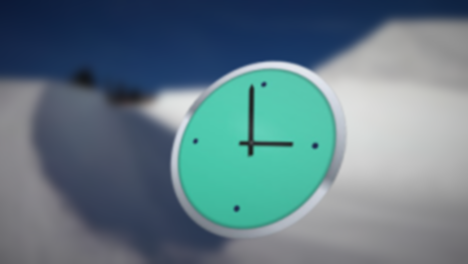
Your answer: **2:58**
